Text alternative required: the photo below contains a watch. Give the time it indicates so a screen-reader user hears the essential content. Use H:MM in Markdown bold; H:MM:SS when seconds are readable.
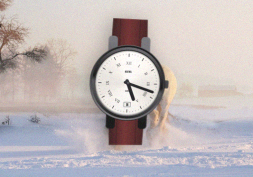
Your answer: **5:18**
